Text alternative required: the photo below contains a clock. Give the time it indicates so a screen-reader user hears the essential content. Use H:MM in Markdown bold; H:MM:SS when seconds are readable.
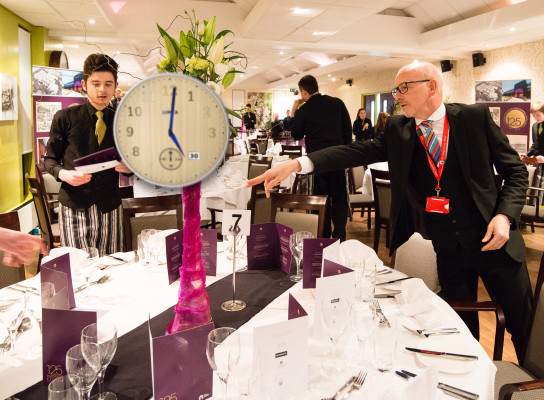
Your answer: **5:01**
